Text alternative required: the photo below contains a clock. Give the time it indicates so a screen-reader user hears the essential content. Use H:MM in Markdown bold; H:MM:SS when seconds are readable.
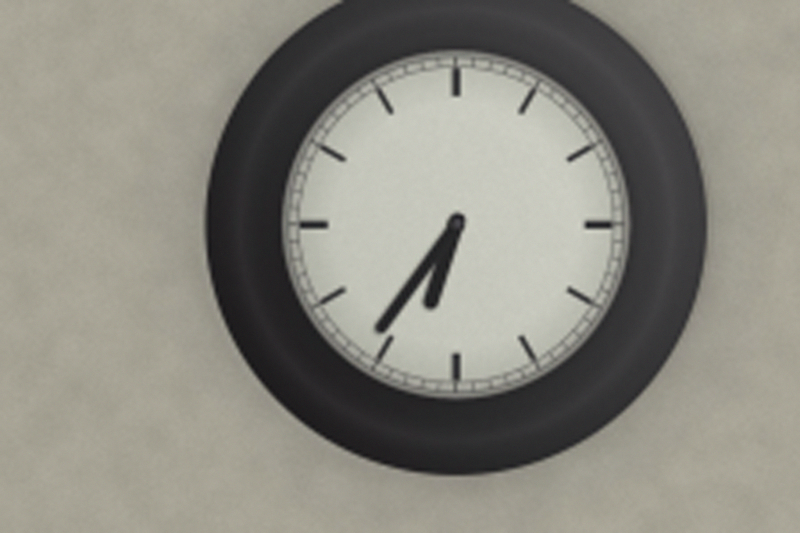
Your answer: **6:36**
